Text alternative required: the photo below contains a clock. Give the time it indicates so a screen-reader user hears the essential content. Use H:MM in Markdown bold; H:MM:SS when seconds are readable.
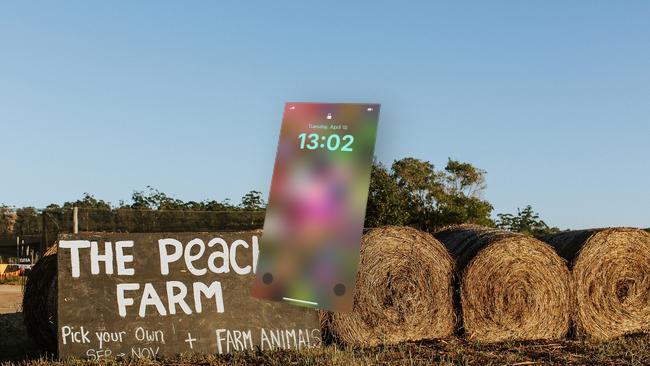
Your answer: **13:02**
